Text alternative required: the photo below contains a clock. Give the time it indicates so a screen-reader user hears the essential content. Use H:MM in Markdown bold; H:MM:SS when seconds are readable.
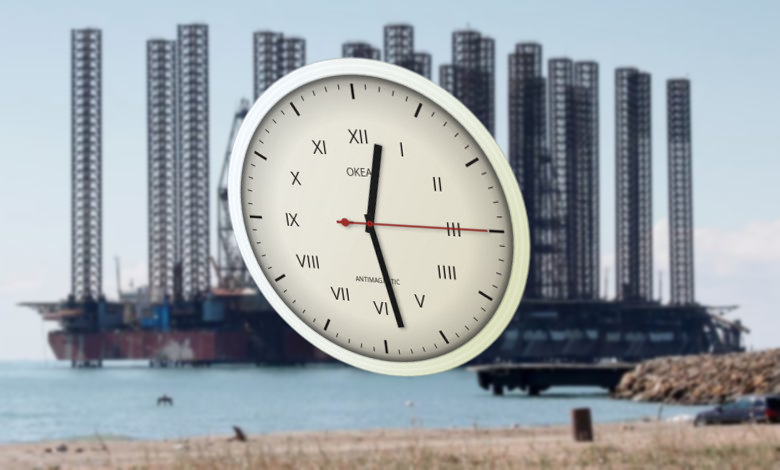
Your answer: **12:28:15**
